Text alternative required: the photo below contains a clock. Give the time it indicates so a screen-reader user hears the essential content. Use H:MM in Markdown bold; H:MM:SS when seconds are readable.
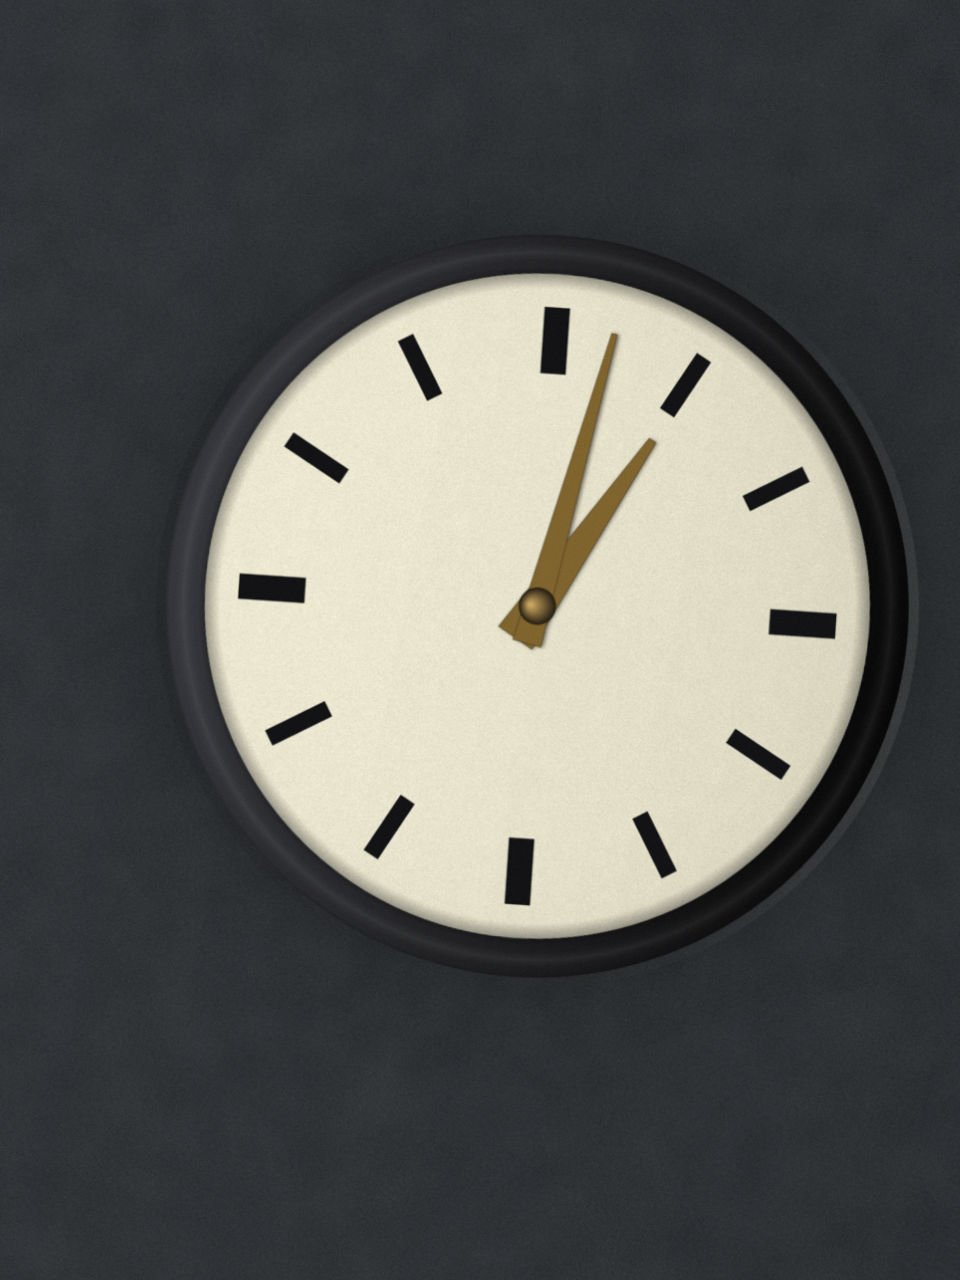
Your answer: **1:02**
